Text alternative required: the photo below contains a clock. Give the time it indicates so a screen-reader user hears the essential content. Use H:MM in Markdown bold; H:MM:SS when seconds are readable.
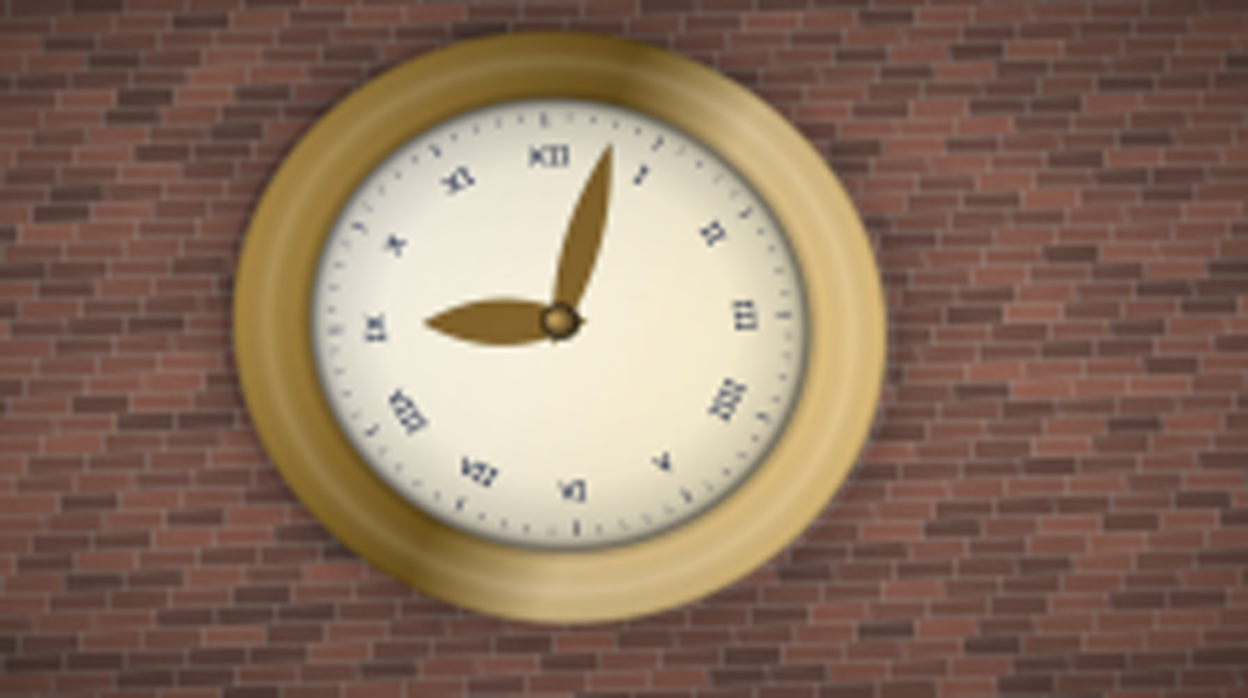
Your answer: **9:03**
